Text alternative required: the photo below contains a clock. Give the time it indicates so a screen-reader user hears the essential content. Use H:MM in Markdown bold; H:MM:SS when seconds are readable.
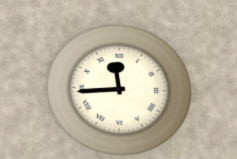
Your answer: **11:44**
